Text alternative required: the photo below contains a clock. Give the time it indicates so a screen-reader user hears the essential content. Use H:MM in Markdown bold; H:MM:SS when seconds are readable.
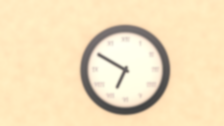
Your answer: **6:50**
